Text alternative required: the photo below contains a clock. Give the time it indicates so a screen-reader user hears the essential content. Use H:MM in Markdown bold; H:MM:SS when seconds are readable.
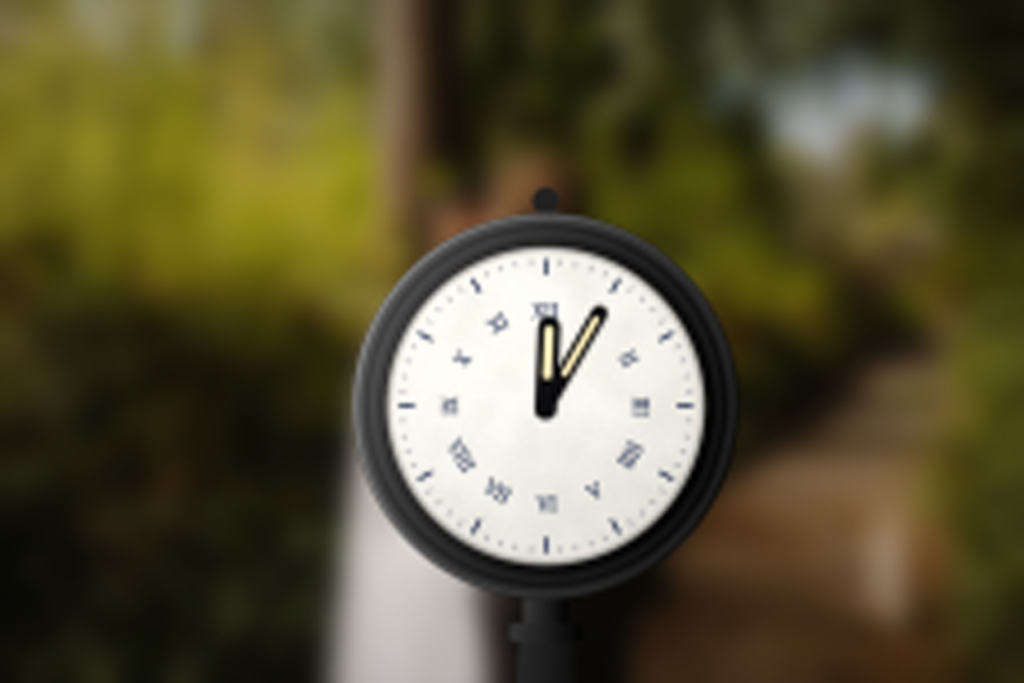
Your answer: **12:05**
